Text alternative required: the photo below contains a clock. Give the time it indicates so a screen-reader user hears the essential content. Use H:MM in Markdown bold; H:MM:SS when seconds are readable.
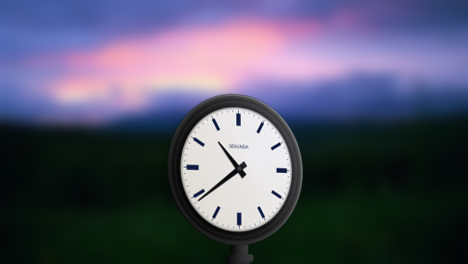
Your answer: **10:39**
